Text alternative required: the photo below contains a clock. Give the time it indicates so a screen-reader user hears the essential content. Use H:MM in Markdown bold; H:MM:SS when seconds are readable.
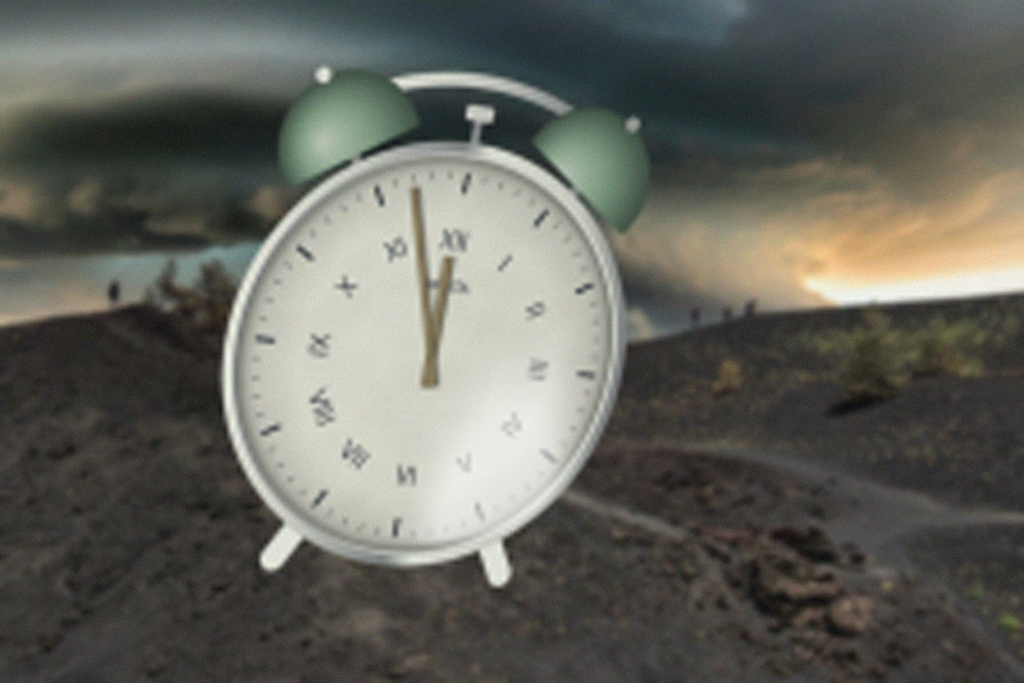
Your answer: **11:57**
